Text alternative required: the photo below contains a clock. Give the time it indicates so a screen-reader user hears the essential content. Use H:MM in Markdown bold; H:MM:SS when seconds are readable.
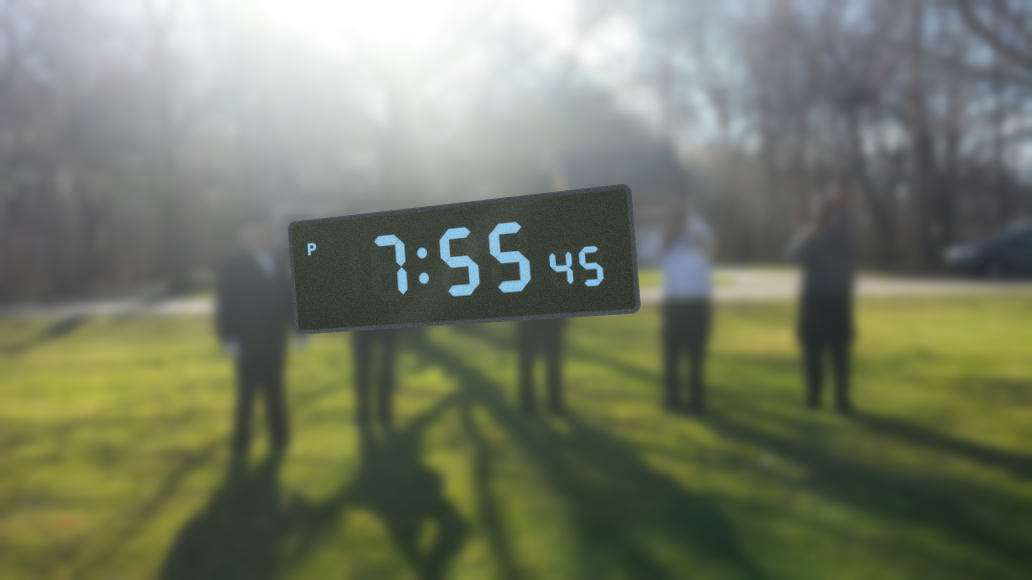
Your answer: **7:55:45**
